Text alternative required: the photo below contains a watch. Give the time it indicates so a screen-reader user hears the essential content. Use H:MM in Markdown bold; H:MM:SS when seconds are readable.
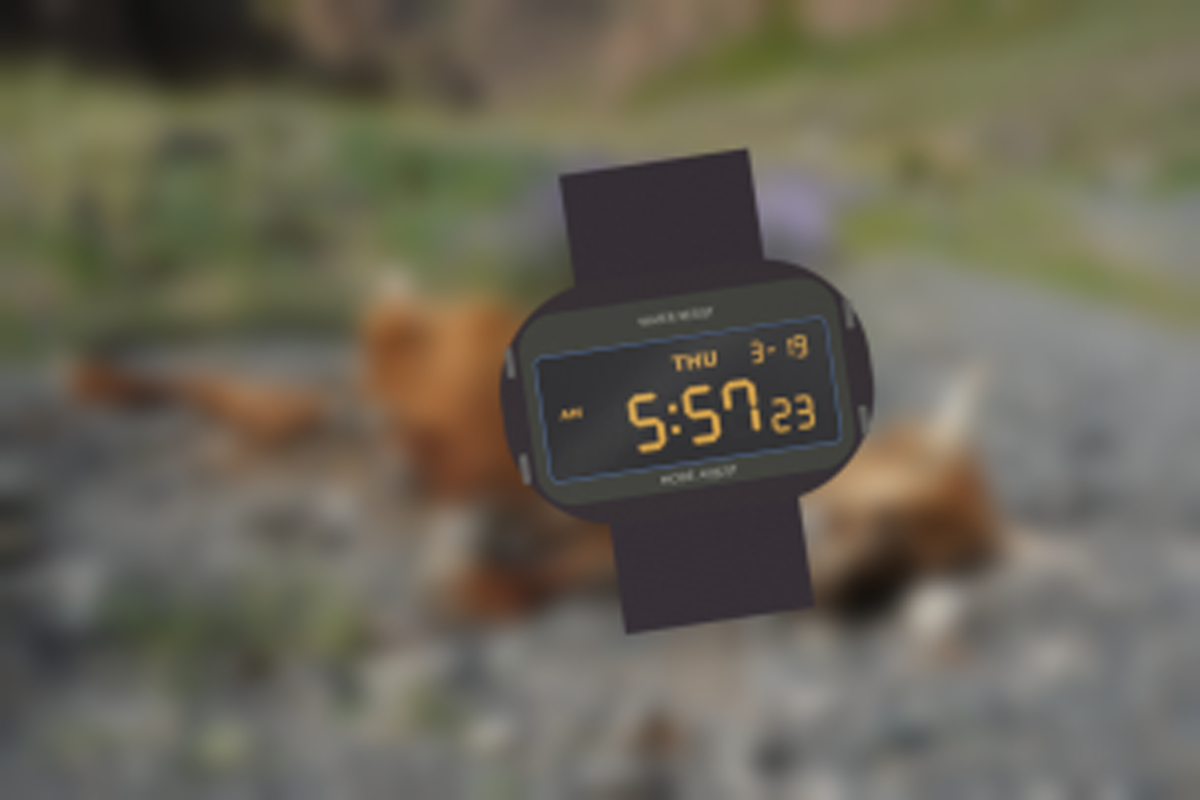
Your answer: **5:57:23**
